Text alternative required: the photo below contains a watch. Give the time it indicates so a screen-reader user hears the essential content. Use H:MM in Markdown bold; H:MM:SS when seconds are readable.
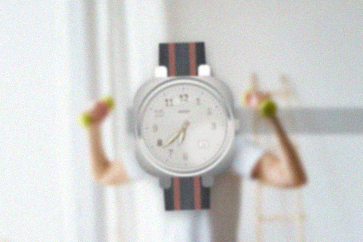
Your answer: **6:38**
